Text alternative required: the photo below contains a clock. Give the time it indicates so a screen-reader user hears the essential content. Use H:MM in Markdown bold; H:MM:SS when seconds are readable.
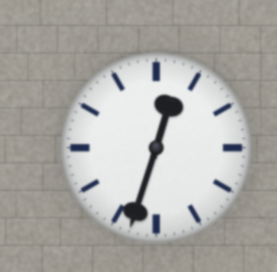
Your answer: **12:33**
